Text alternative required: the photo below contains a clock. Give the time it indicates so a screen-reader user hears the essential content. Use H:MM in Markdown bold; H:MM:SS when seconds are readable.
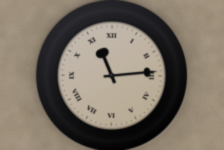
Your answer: **11:14**
